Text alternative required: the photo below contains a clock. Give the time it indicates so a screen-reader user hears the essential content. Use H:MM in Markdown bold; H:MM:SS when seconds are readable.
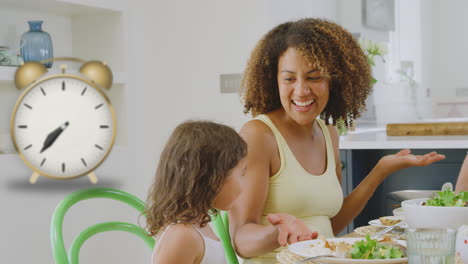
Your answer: **7:37**
